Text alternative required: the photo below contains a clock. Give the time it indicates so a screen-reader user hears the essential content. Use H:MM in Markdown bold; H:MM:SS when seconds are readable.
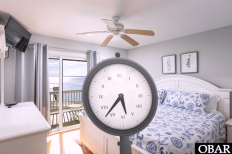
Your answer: **5:37**
